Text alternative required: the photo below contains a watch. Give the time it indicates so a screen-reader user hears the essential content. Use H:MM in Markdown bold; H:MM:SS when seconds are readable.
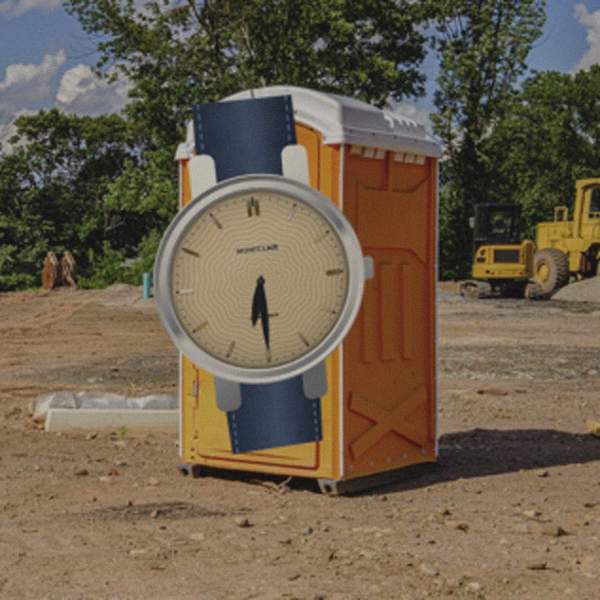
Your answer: **6:30**
